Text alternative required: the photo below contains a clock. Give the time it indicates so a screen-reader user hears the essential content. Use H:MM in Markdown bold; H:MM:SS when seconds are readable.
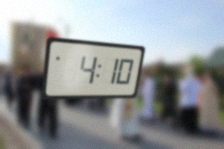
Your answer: **4:10**
